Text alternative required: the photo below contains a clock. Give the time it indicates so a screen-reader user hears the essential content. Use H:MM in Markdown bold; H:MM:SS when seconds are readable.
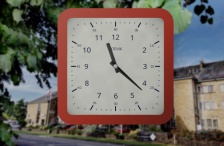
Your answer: **11:22**
